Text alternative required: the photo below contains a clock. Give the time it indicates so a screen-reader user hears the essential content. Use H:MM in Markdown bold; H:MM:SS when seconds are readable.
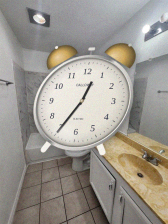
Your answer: **12:35**
